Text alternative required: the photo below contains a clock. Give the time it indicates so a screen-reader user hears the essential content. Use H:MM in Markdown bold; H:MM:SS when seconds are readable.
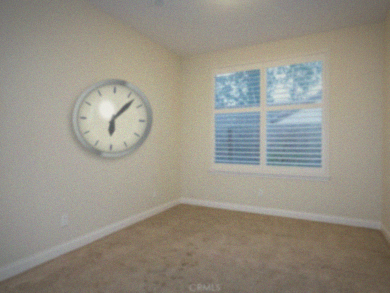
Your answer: **6:07**
